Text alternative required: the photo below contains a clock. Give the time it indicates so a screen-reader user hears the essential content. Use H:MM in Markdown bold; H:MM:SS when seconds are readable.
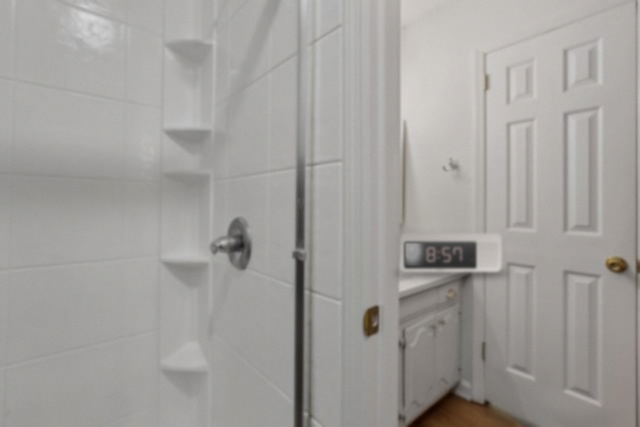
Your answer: **8:57**
